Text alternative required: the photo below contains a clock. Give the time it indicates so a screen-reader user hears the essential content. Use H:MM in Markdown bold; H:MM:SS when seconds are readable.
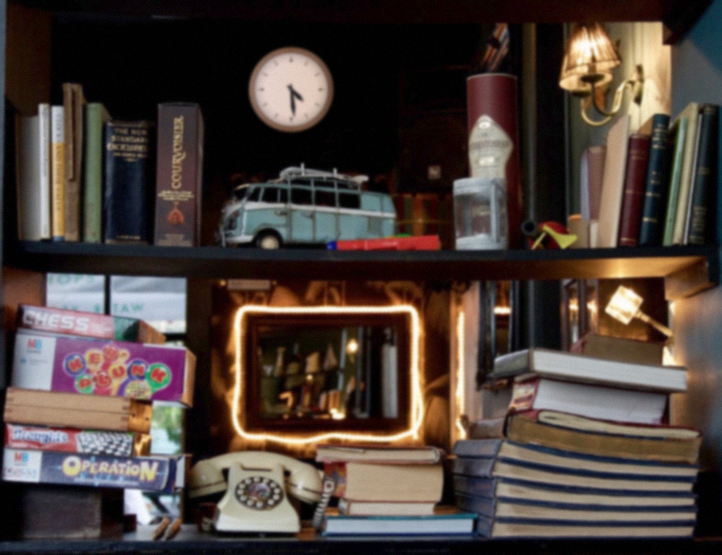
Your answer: **4:29**
